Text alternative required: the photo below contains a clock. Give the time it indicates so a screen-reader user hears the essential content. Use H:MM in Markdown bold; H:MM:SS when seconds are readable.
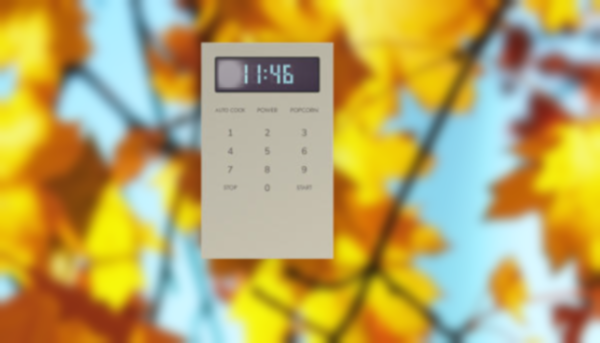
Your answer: **11:46**
